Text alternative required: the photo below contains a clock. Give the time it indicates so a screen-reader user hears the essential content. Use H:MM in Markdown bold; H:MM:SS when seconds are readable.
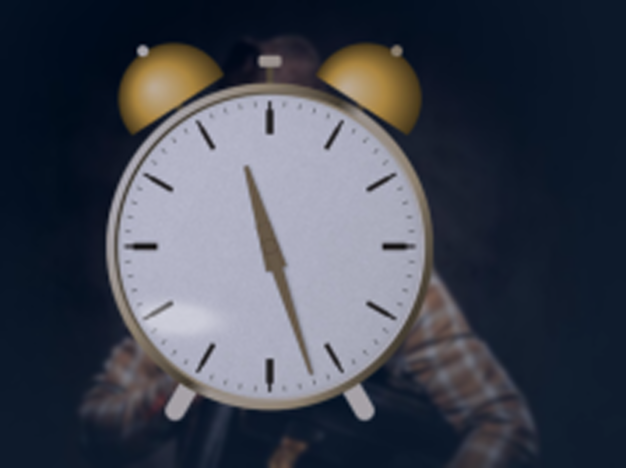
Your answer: **11:27**
